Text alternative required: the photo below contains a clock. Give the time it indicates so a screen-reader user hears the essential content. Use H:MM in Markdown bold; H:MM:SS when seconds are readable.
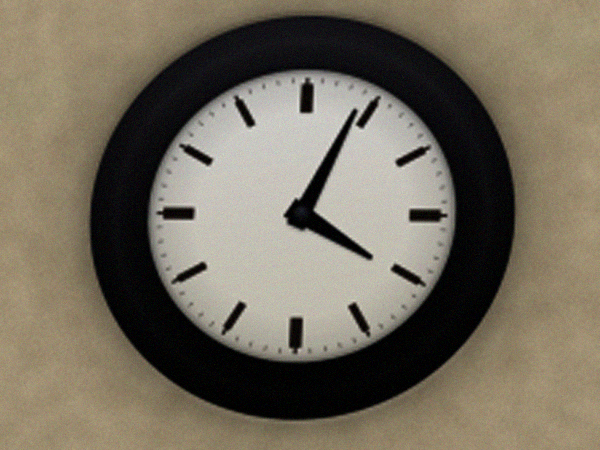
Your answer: **4:04**
